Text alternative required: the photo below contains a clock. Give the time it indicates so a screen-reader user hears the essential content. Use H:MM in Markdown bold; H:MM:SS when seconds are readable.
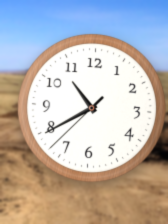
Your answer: **10:39:37**
